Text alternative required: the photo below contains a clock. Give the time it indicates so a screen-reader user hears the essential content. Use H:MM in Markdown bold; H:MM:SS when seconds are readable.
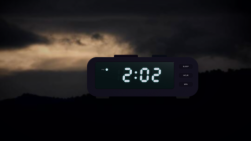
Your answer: **2:02**
